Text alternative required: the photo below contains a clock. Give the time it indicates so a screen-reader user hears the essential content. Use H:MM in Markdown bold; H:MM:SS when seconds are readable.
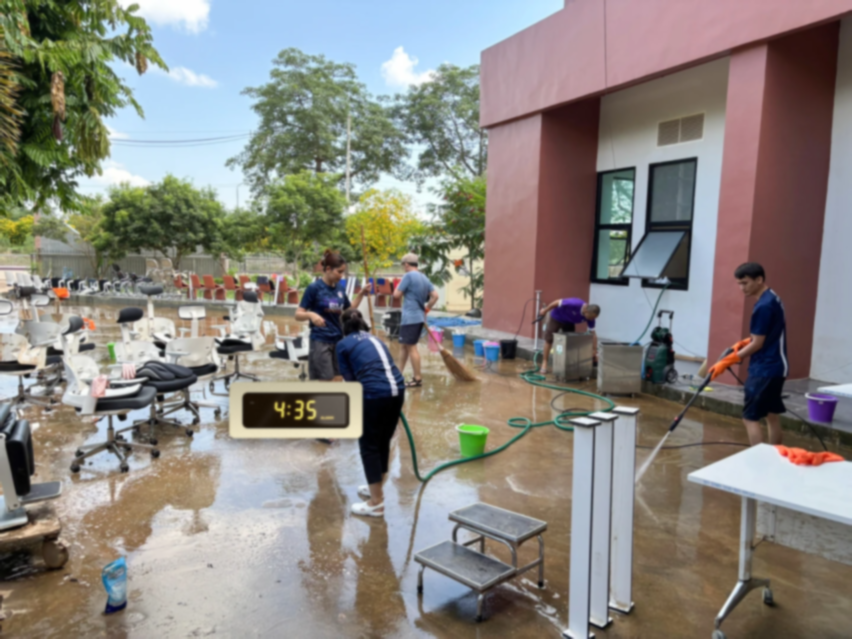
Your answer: **4:35**
